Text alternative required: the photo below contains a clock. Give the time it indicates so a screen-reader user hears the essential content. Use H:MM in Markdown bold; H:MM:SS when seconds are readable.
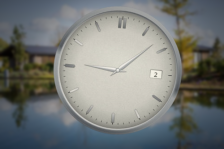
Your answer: **9:08**
